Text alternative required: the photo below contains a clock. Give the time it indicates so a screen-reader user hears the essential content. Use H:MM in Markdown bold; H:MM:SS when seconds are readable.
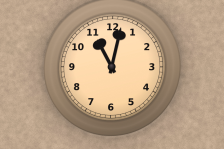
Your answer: **11:02**
